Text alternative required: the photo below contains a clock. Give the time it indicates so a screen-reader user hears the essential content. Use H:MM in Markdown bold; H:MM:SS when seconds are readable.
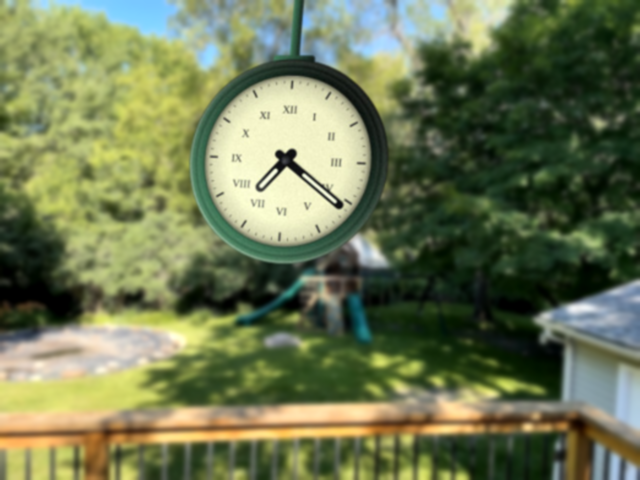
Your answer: **7:21**
